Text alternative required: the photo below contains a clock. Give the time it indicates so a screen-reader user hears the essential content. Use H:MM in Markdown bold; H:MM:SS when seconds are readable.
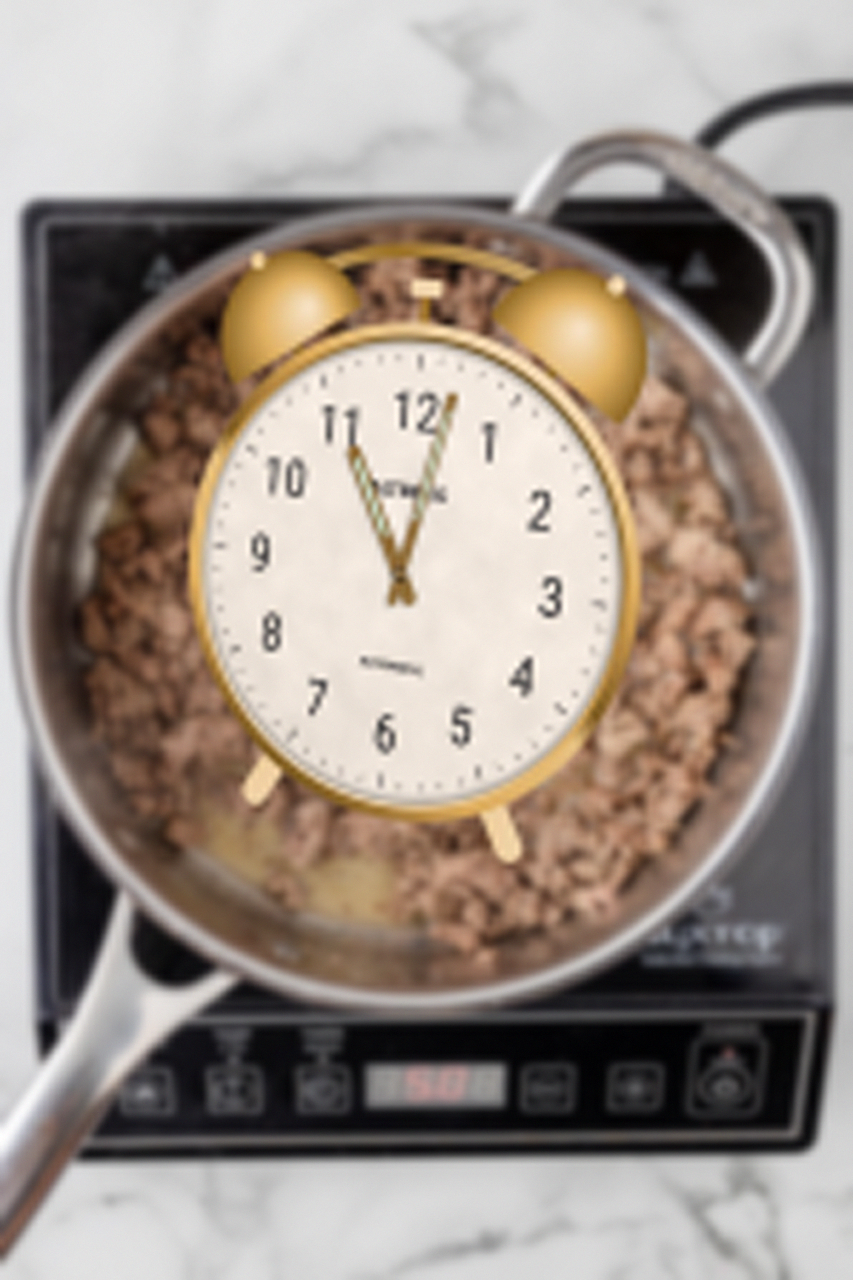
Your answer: **11:02**
